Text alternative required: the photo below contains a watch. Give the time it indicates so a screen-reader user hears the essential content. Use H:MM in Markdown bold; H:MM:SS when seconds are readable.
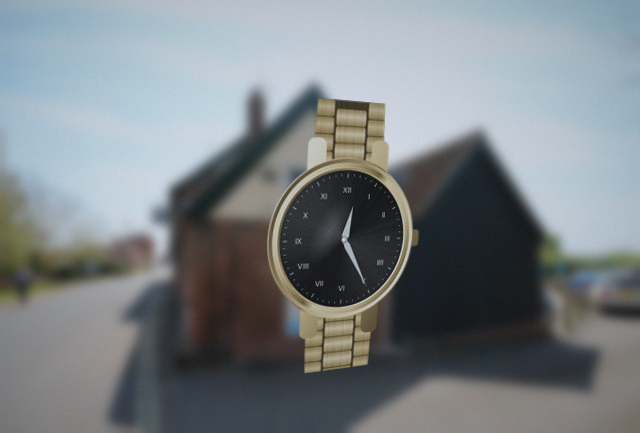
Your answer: **12:25**
